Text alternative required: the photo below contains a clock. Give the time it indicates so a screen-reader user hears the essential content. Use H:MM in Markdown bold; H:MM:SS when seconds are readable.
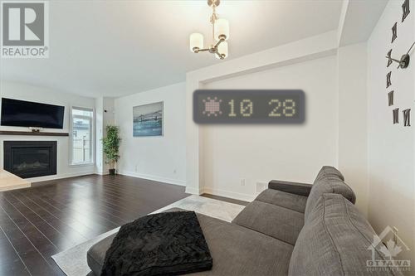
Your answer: **10:28**
